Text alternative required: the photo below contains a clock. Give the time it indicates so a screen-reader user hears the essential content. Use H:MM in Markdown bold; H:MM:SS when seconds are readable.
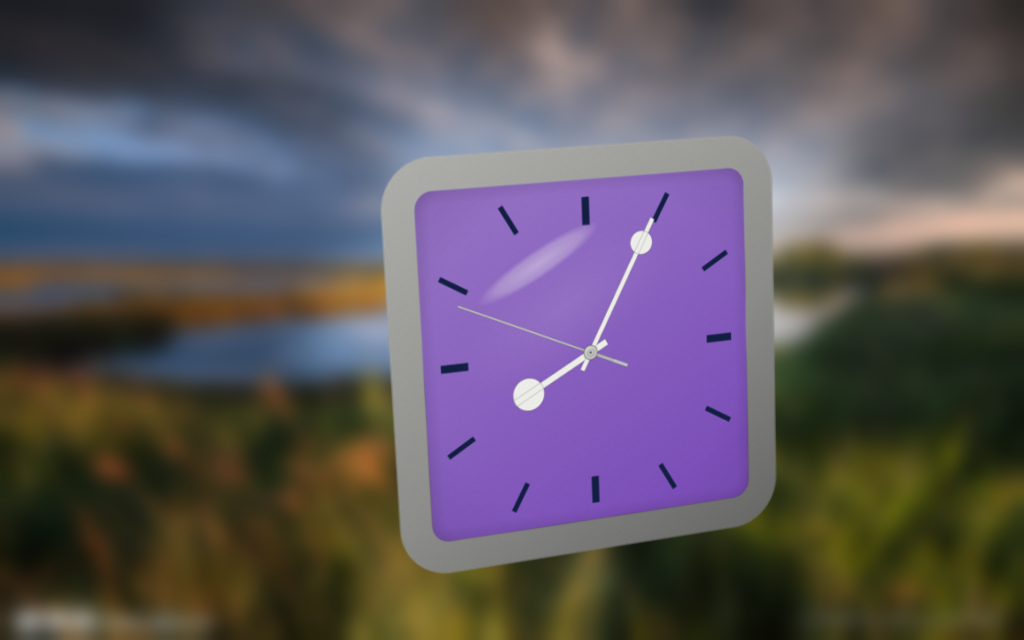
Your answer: **8:04:49**
